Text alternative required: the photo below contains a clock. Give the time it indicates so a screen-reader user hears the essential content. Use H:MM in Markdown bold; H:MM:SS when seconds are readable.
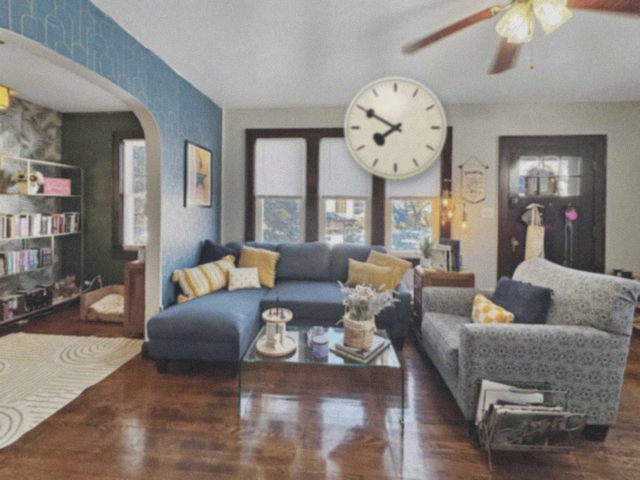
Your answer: **7:50**
